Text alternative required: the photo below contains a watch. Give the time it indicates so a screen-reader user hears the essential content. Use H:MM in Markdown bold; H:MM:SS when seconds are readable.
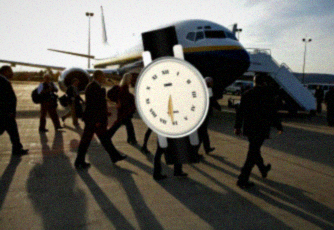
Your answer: **6:31**
